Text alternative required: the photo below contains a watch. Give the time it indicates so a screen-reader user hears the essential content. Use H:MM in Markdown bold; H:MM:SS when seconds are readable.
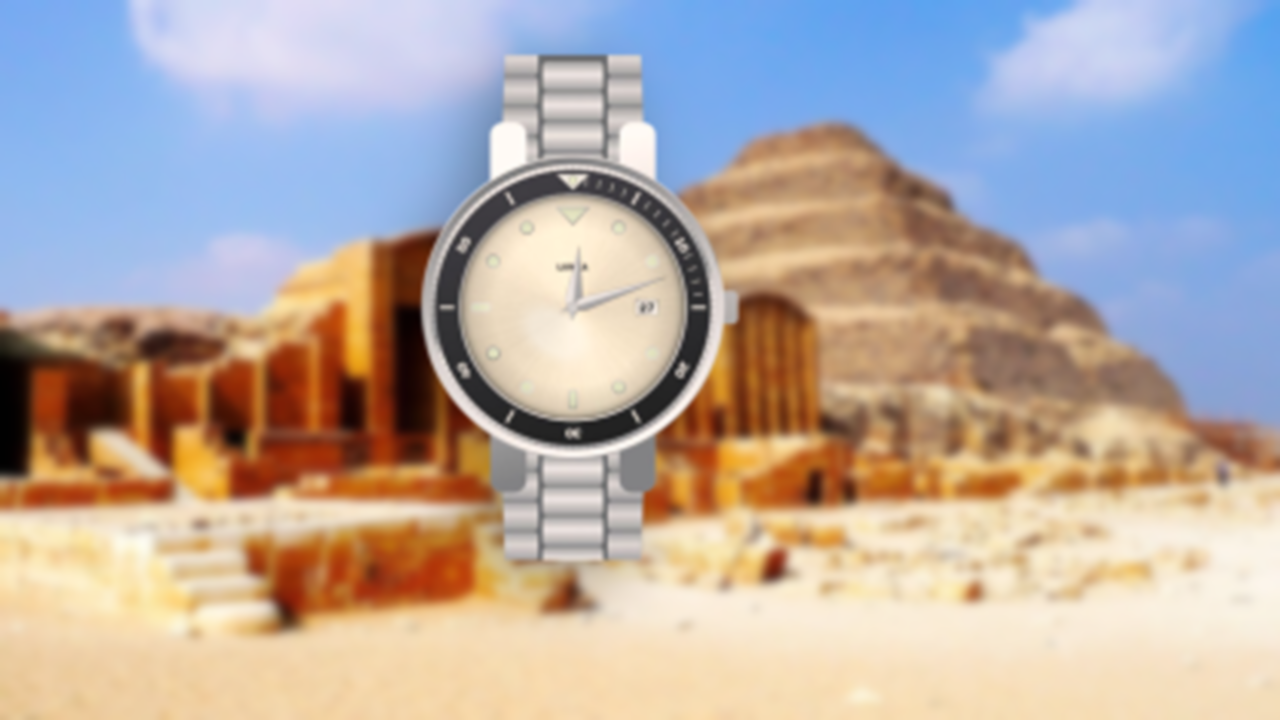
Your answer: **12:12**
